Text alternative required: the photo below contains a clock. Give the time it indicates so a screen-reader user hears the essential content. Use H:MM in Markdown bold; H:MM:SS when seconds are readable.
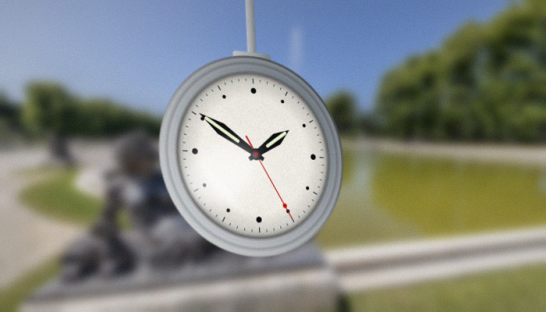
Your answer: **1:50:25**
